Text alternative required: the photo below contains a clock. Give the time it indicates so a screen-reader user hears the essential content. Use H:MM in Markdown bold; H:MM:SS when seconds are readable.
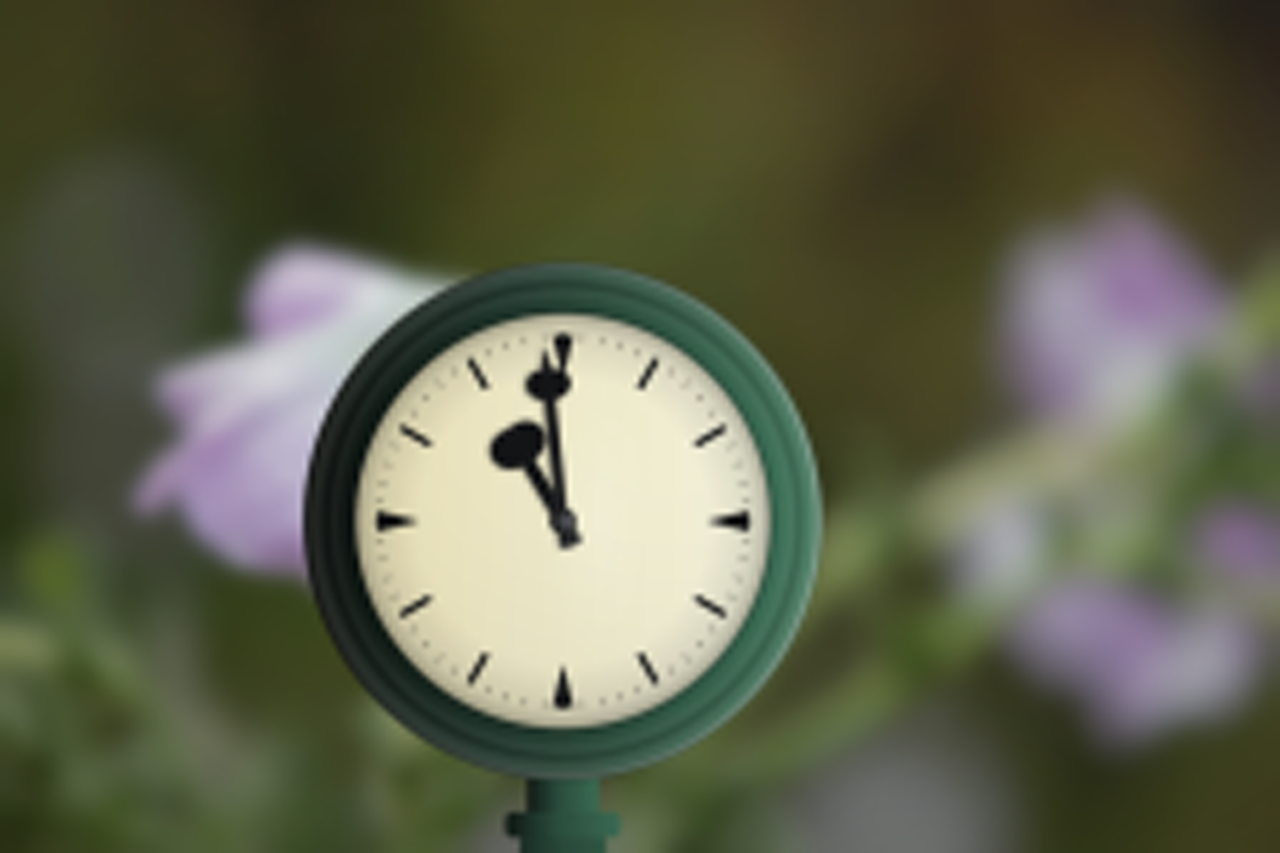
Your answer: **10:59**
